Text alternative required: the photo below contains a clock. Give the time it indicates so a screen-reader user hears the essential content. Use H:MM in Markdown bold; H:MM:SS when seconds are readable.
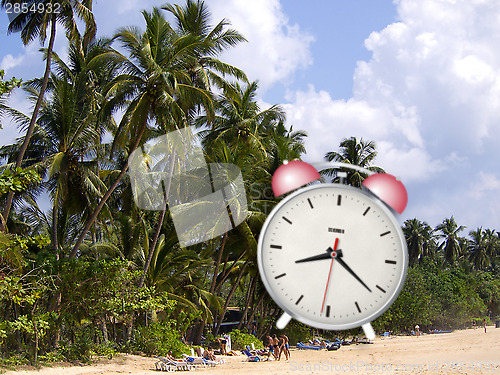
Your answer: **8:21:31**
